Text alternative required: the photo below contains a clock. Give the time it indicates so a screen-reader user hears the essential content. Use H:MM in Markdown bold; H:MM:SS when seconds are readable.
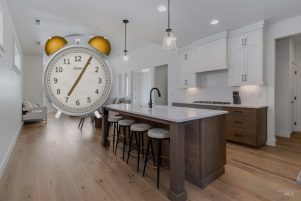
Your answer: **7:05**
